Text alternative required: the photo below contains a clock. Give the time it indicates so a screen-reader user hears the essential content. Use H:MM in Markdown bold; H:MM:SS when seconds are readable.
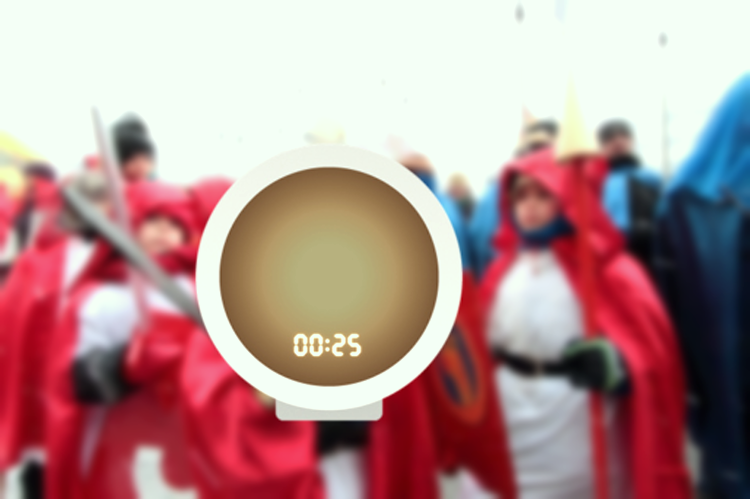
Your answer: **0:25**
